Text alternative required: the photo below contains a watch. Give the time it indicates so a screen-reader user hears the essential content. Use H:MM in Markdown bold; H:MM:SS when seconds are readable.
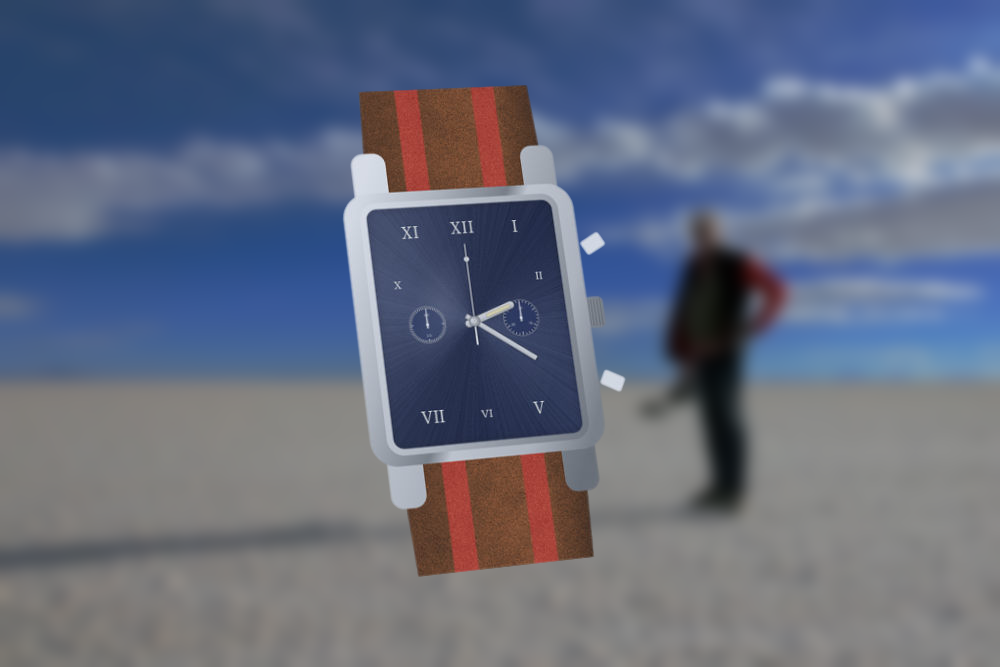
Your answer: **2:21**
